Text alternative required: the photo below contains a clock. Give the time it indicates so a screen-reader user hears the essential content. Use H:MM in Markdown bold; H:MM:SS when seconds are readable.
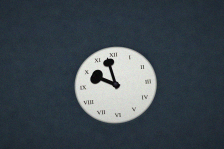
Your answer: **9:58**
